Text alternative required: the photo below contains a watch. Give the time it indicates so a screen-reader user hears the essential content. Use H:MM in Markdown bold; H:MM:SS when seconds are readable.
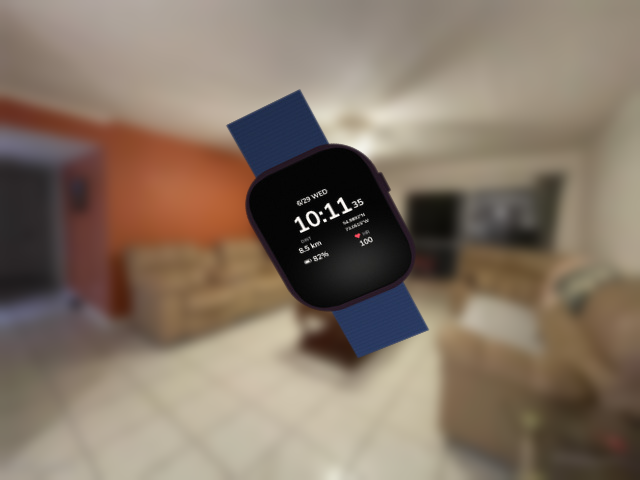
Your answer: **10:11:35**
